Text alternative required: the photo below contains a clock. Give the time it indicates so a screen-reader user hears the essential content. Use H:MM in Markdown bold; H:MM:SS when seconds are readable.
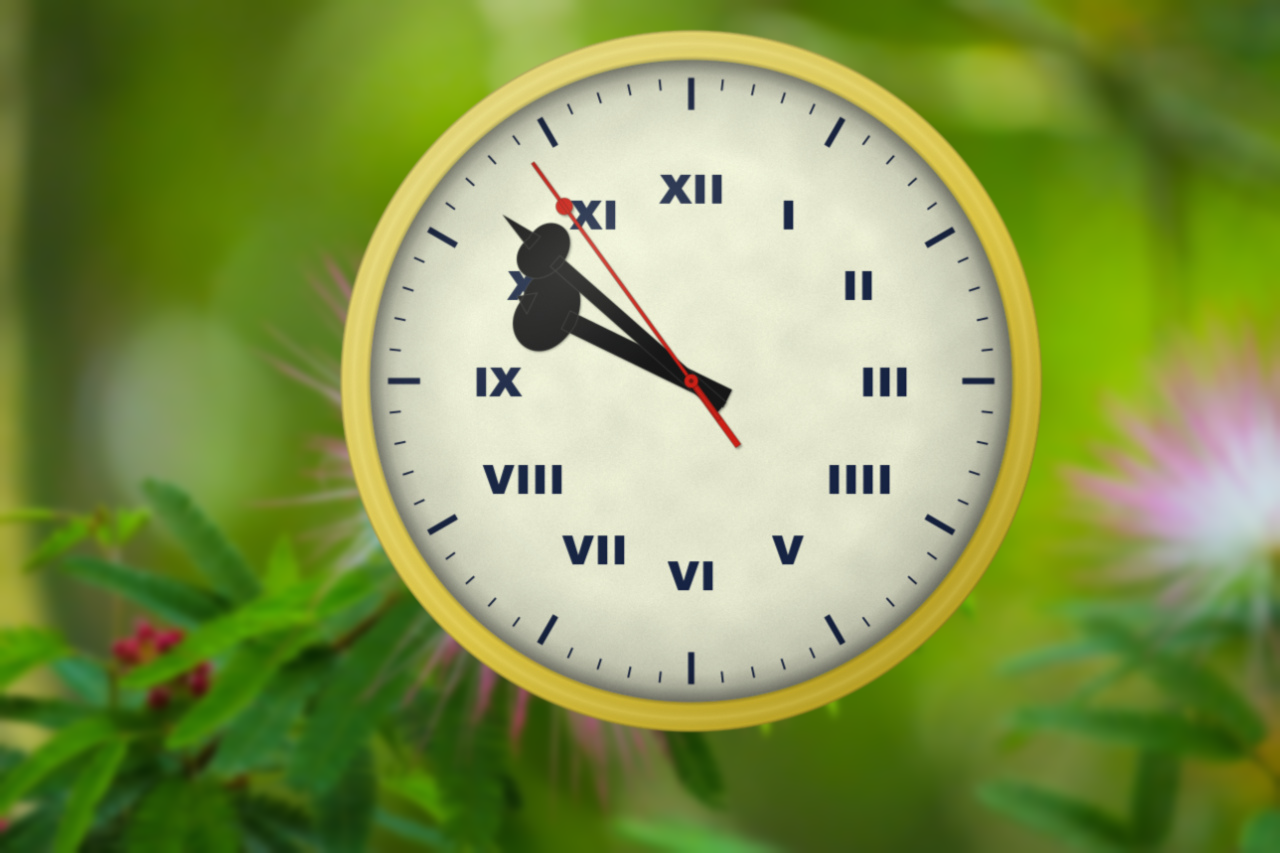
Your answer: **9:51:54**
